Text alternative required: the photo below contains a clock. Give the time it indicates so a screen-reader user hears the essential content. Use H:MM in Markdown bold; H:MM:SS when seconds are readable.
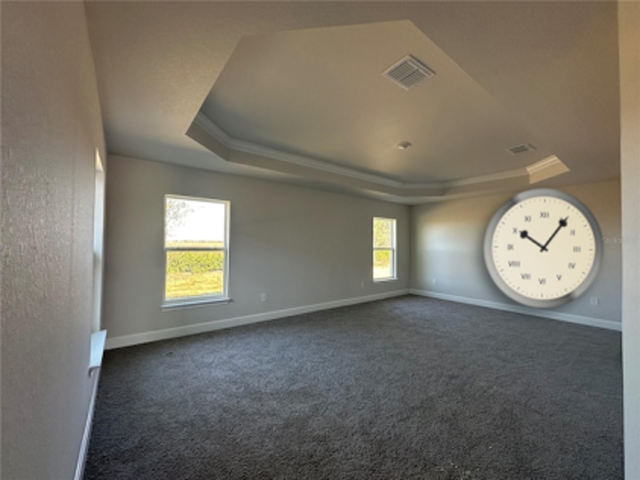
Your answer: **10:06**
